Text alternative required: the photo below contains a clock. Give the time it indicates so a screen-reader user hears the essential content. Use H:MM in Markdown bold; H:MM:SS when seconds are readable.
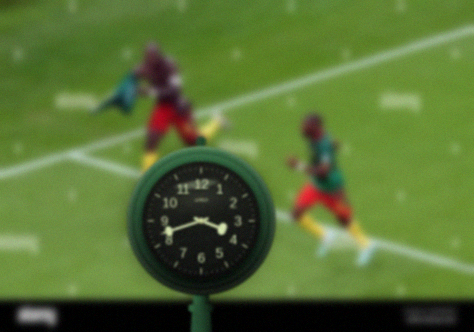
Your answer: **3:42**
